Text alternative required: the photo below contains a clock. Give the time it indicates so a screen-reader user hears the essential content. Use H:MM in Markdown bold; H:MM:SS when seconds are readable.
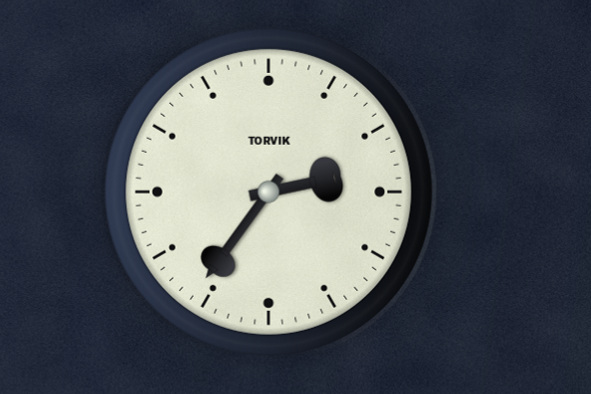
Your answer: **2:36**
